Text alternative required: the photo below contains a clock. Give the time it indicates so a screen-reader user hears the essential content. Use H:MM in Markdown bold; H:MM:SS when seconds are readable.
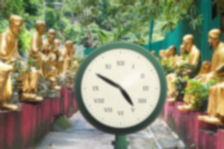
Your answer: **4:50**
